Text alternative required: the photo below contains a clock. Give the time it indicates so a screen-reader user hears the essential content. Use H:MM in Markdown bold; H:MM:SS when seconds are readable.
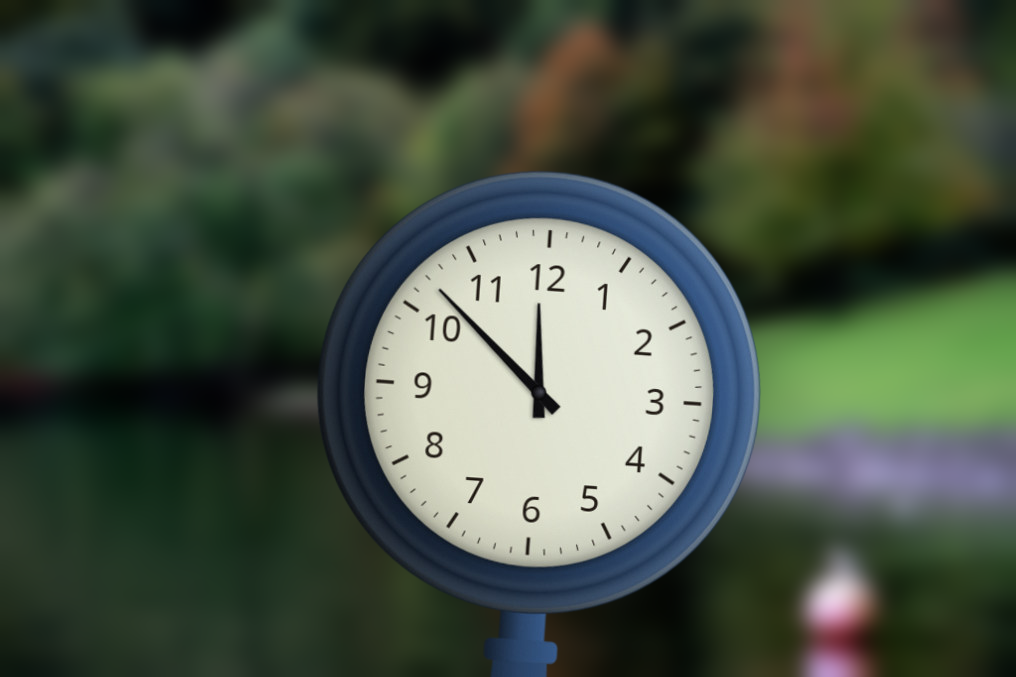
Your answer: **11:52**
